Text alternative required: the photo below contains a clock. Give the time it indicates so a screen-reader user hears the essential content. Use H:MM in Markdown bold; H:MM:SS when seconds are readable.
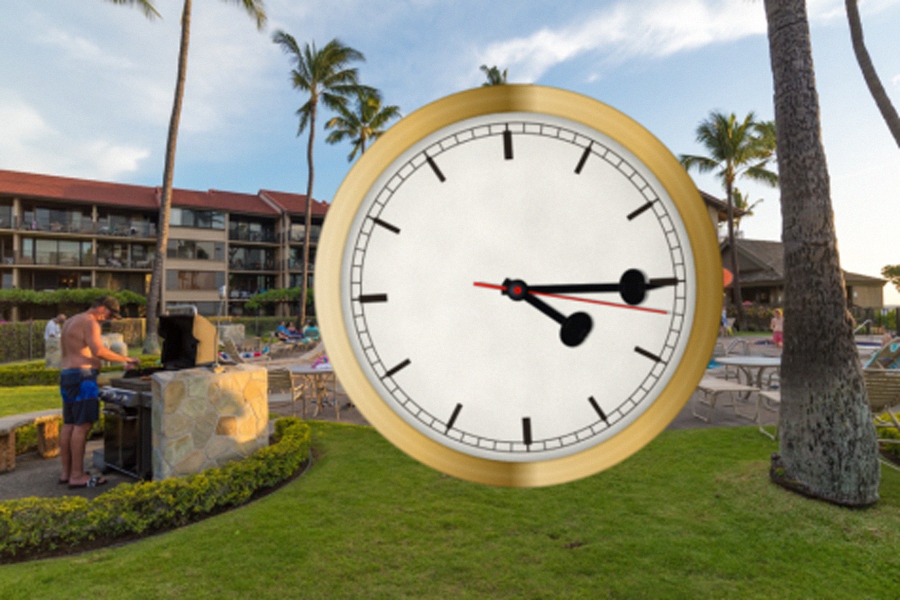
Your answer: **4:15:17**
